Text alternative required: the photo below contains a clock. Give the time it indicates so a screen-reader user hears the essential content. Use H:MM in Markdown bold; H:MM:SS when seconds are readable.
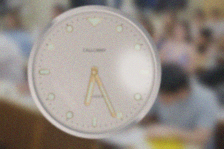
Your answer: **6:26**
